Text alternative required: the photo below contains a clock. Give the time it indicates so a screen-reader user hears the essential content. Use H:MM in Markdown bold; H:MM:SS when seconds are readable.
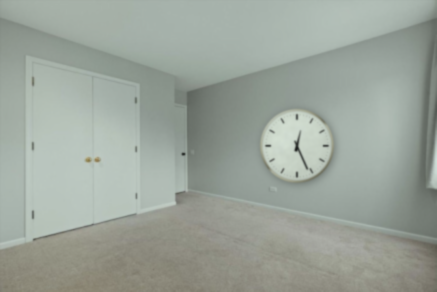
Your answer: **12:26**
